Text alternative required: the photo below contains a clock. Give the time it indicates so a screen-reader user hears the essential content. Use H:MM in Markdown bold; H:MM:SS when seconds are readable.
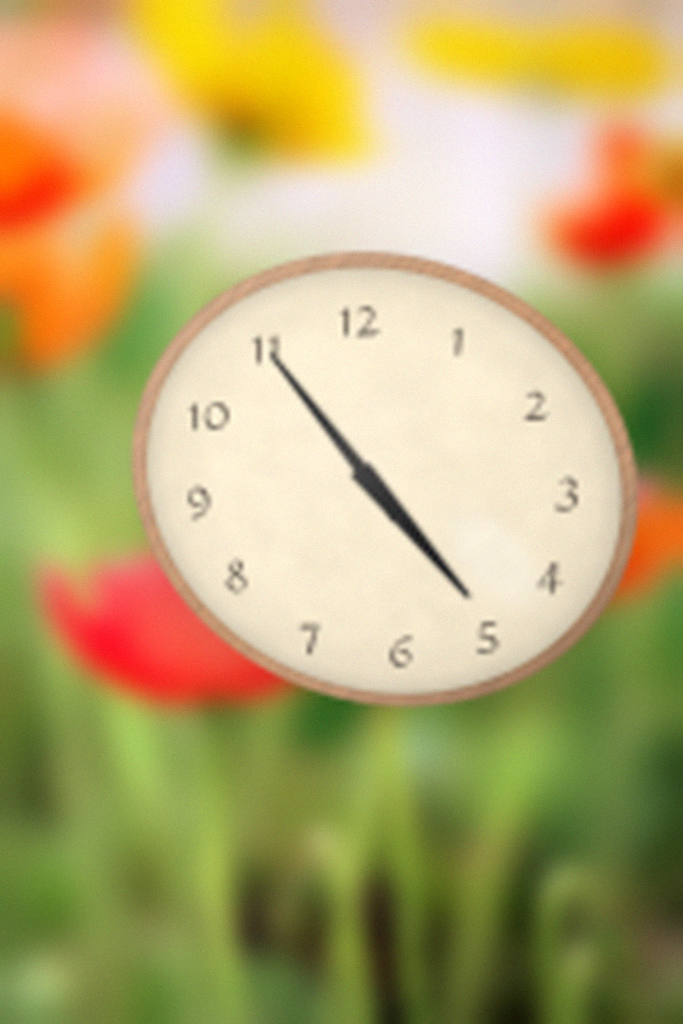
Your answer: **4:55**
